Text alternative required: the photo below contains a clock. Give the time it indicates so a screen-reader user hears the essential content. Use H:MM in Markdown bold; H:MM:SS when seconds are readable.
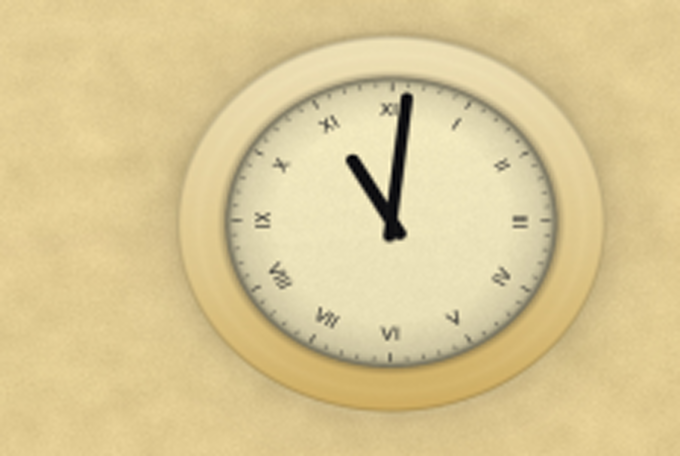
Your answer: **11:01**
